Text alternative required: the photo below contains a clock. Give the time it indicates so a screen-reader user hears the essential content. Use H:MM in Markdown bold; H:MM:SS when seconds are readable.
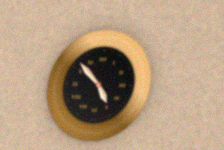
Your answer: **4:52**
